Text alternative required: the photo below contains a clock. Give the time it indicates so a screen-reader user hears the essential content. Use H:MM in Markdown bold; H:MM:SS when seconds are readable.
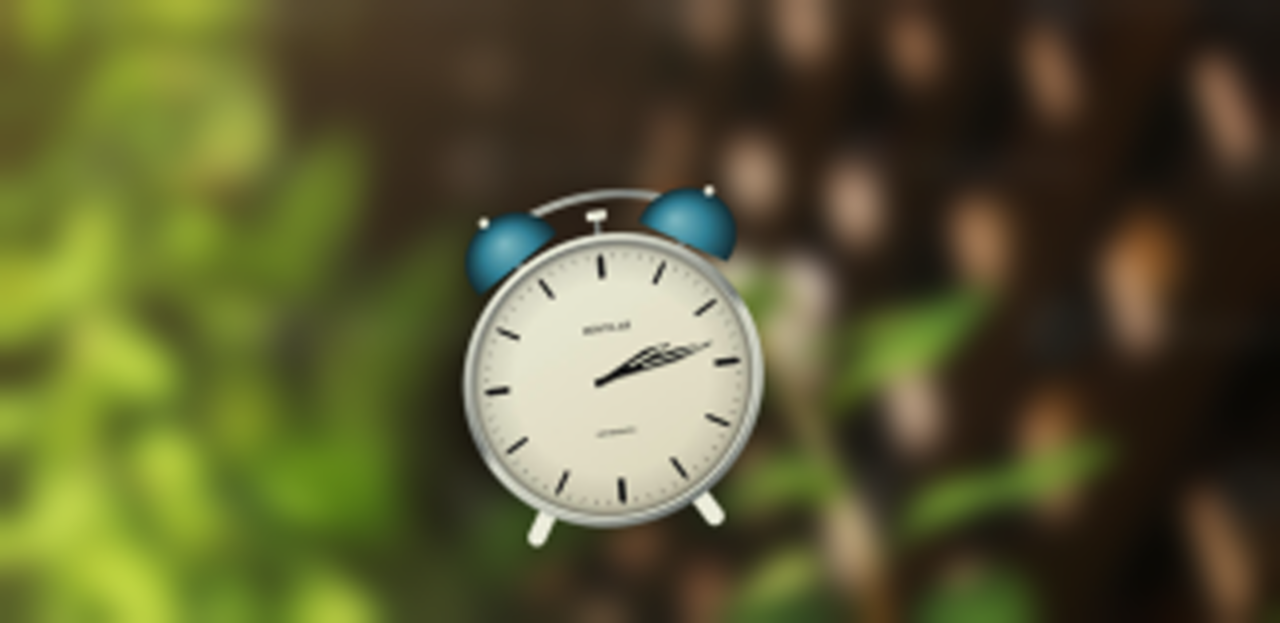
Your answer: **2:13**
